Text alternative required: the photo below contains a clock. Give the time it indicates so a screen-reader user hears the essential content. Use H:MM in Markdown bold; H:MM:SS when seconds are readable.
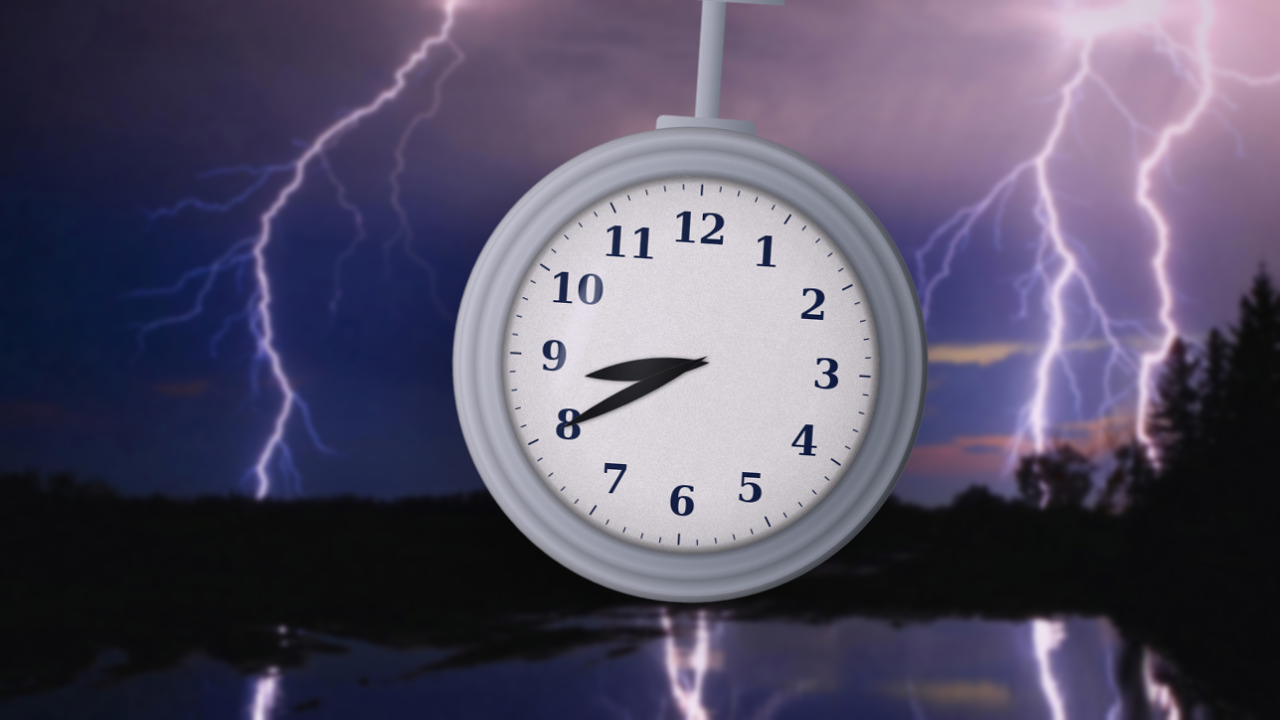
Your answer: **8:40**
